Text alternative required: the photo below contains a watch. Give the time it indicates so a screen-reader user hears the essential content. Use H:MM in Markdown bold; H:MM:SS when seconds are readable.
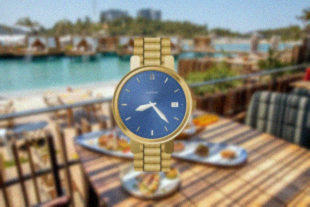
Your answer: **8:23**
